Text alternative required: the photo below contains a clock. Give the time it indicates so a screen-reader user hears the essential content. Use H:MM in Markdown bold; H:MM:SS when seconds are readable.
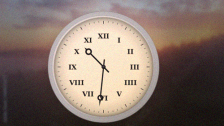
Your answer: **10:31**
